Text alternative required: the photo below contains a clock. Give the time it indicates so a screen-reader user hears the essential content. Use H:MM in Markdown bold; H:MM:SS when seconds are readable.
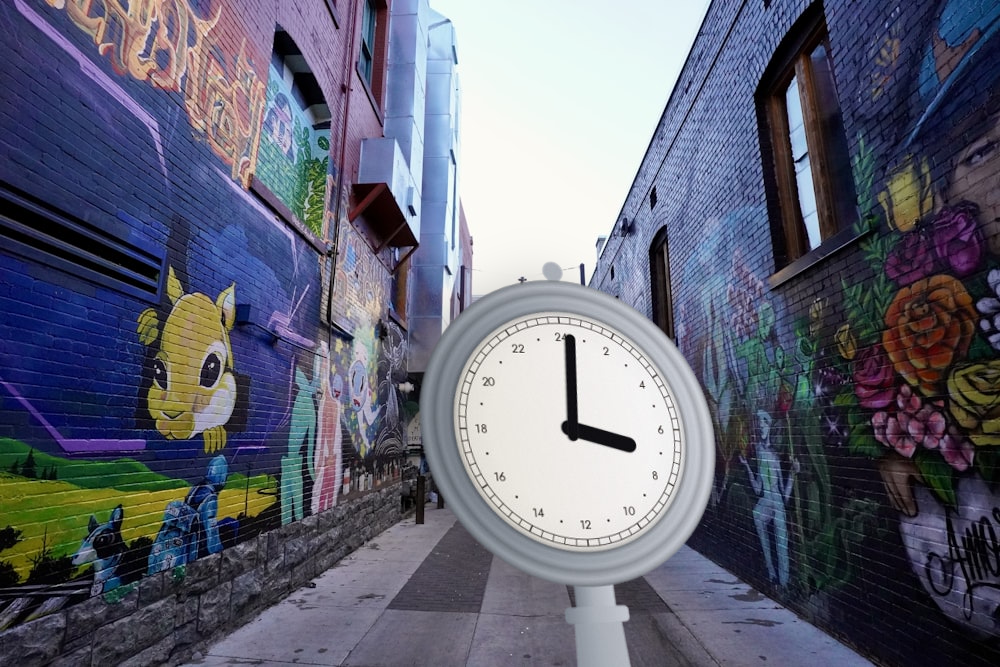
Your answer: **7:01**
